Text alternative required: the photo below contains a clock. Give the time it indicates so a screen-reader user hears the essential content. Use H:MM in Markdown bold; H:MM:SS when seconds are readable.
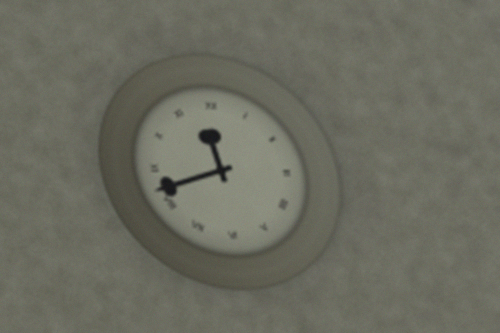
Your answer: **11:42**
